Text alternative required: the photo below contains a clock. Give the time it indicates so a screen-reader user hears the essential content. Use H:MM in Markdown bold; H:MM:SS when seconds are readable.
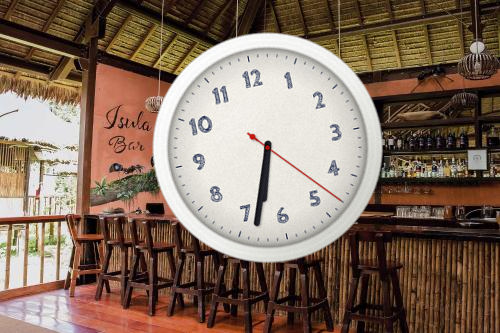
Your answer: **6:33:23**
